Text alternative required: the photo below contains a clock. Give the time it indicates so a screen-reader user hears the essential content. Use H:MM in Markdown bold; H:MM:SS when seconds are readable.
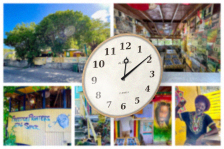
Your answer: **12:09**
